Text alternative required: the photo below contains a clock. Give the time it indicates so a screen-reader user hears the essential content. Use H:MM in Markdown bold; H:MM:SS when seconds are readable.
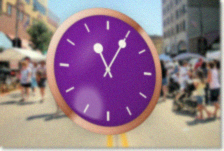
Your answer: **11:05**
